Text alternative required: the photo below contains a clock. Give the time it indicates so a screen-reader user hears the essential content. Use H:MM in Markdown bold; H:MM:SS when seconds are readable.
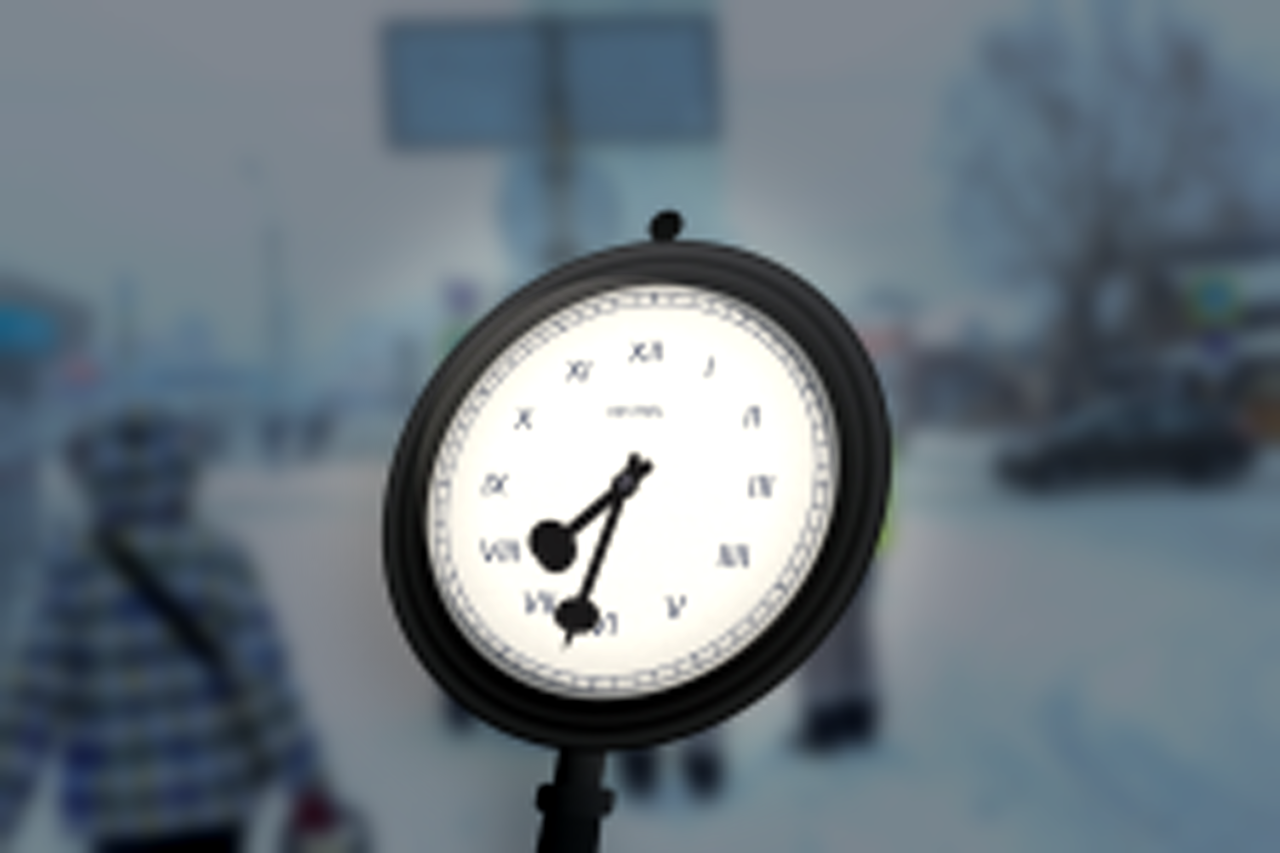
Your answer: **7:32**
